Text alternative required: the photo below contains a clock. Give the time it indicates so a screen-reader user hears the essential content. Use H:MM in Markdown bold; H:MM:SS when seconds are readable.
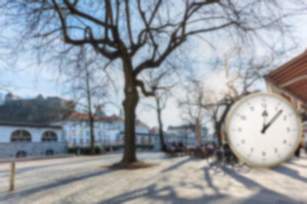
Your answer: **12:07**
